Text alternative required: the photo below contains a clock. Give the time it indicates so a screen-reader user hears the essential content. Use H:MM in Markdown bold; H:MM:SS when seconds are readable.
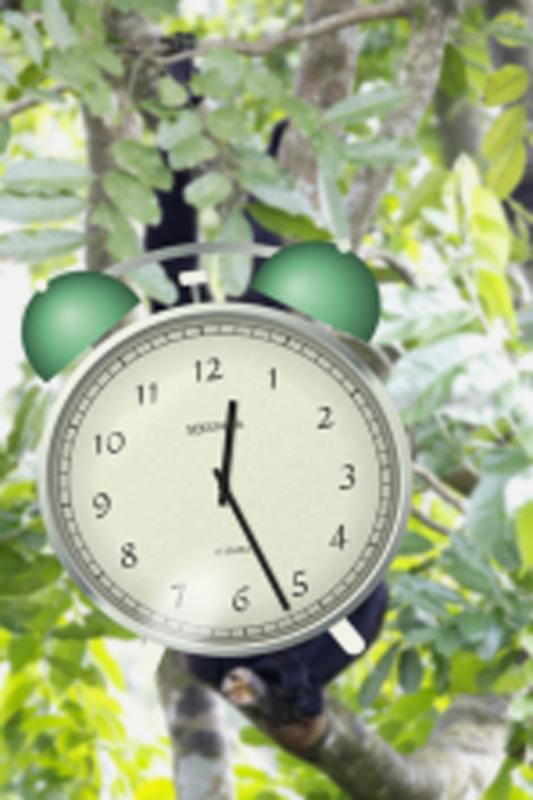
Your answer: **12:27**
